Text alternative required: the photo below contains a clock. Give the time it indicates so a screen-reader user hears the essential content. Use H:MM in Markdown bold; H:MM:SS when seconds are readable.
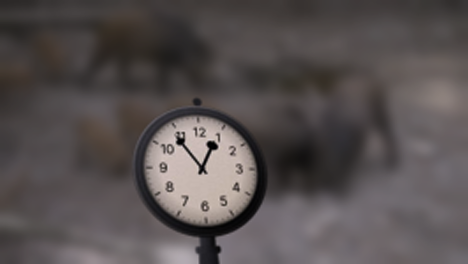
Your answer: **12:54**
